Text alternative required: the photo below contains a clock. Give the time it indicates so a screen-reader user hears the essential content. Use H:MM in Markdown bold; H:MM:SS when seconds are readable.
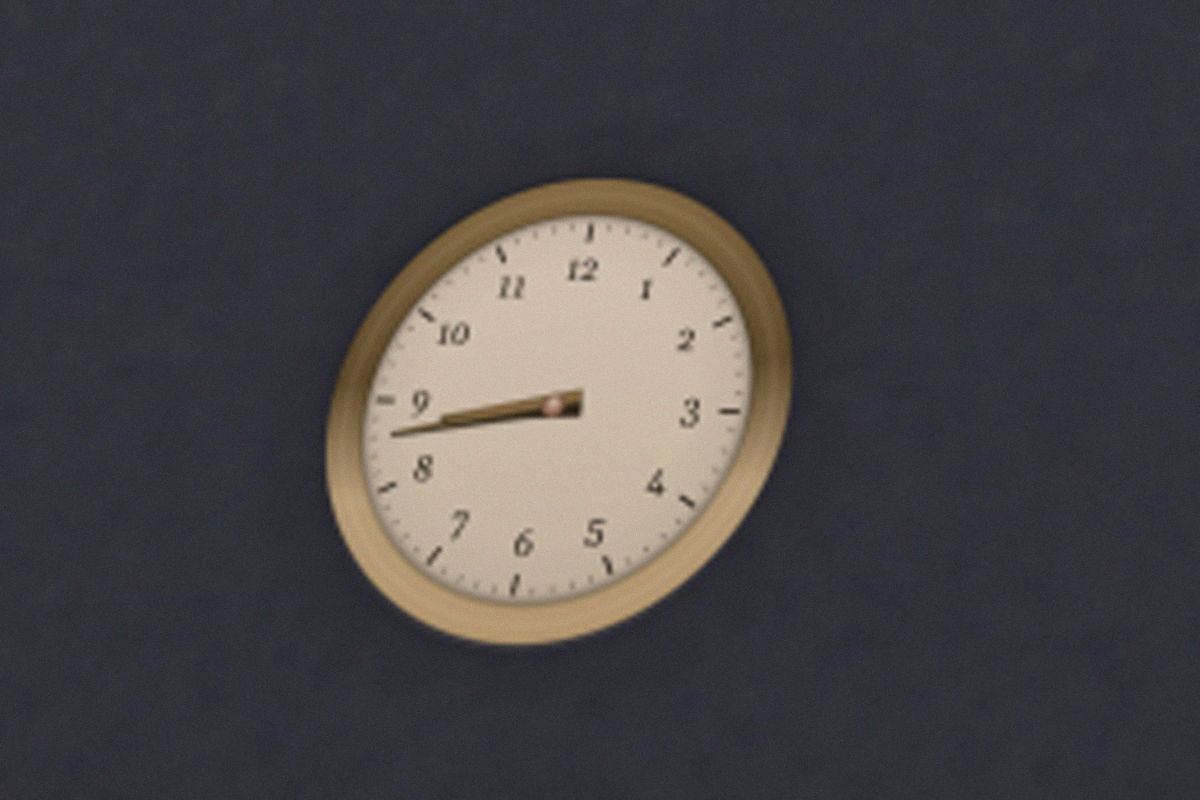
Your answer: **8:43**
